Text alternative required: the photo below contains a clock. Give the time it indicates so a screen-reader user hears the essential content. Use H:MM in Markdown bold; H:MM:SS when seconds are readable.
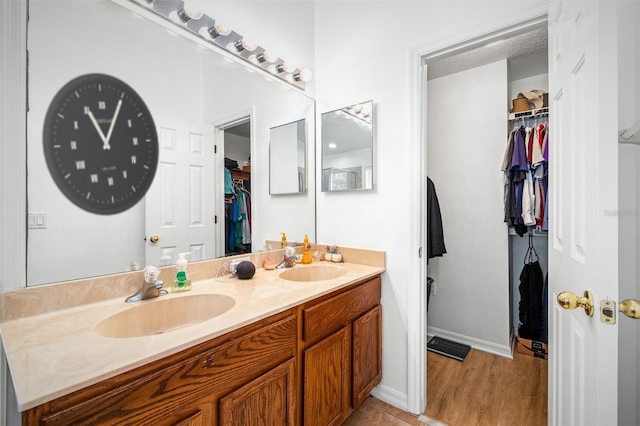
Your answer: **11:05**
